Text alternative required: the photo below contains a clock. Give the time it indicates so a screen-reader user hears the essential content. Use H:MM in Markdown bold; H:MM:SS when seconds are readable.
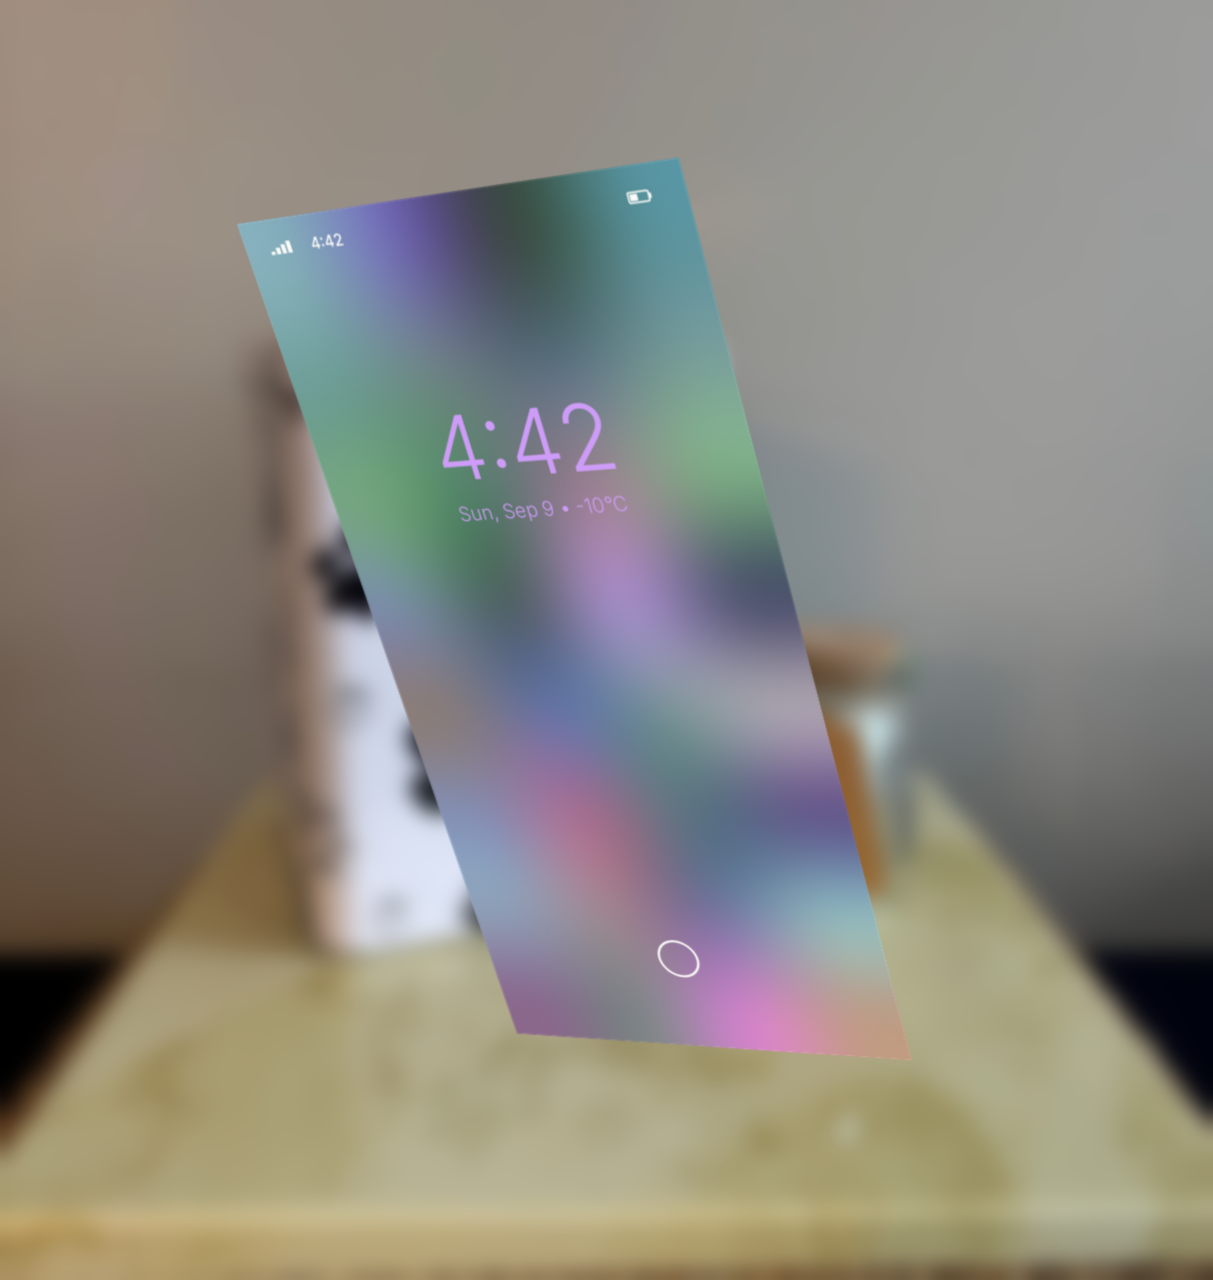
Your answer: **4:42**
